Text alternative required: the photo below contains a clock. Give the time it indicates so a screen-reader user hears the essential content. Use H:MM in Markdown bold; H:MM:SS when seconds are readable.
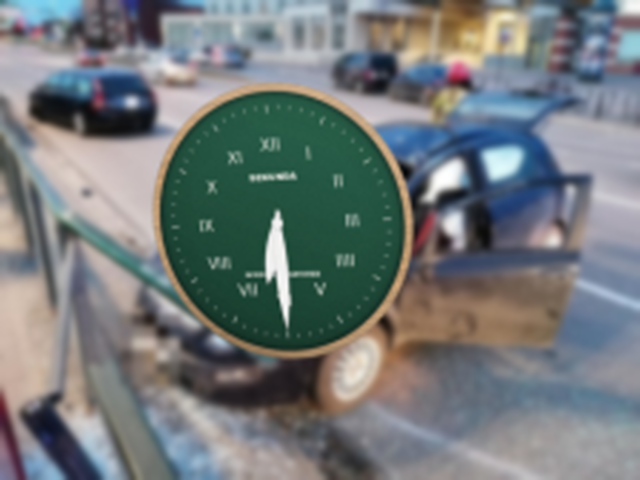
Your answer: **6:30**
